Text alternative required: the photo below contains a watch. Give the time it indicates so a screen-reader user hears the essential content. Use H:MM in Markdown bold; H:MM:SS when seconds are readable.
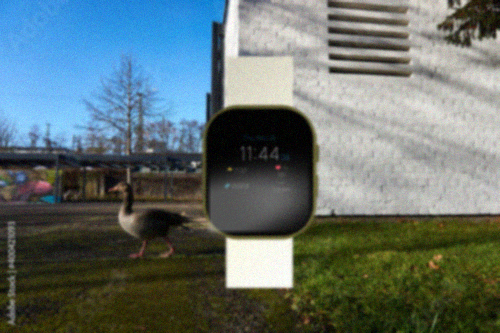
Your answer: **11:44**
